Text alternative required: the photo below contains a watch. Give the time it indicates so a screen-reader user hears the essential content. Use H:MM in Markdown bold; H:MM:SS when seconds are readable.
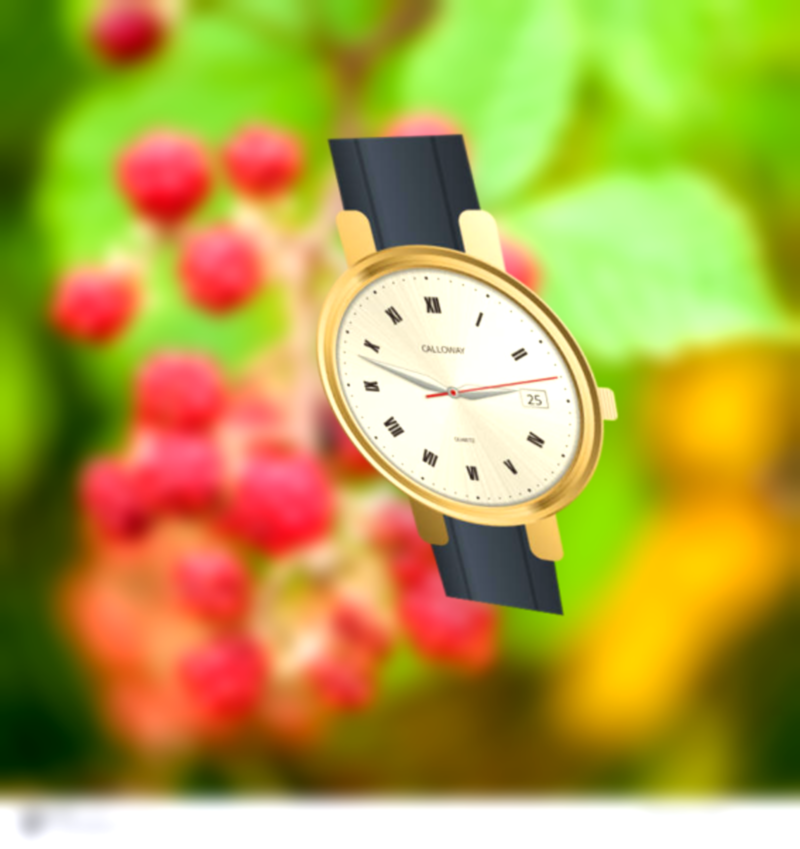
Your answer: **2:48:13**
